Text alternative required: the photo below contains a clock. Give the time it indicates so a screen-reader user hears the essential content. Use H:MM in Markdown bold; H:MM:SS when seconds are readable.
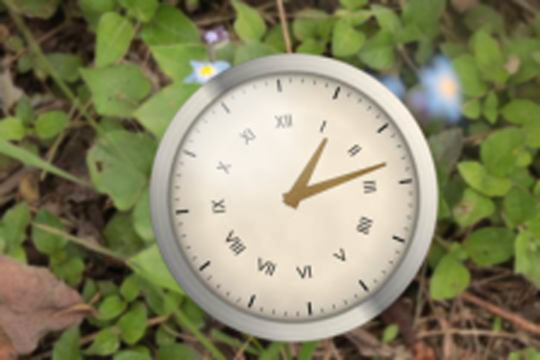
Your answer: **1:13**
